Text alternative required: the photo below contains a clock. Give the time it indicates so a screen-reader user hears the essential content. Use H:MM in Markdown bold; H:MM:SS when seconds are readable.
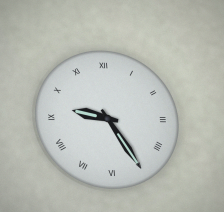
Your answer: **9:25**
